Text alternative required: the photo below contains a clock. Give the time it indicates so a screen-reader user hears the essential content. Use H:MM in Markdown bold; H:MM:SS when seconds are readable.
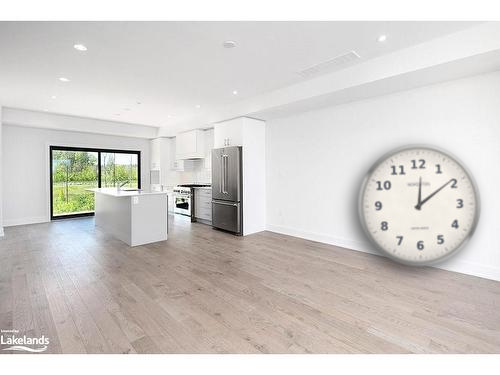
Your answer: **12:09**
